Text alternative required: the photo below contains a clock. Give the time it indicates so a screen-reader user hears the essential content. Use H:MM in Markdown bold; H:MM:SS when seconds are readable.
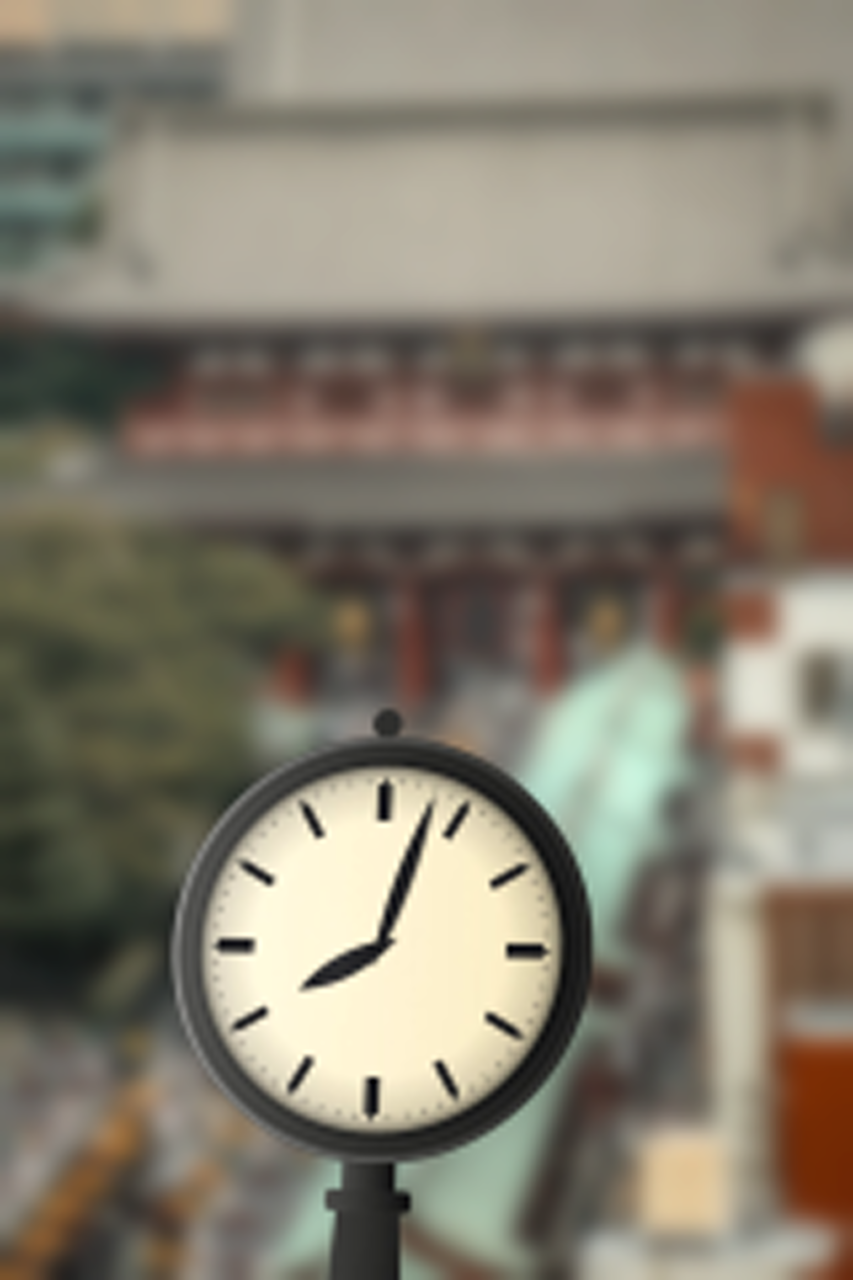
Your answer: **8:03**
